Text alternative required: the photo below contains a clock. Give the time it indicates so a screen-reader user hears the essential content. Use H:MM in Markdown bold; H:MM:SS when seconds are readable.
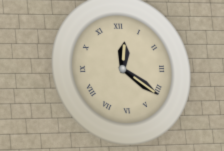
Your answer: **12:21**
